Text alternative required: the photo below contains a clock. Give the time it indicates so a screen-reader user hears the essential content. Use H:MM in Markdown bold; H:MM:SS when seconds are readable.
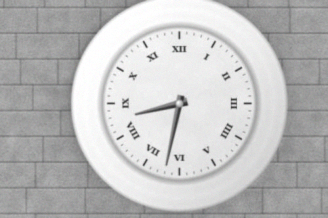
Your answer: **8:32**
